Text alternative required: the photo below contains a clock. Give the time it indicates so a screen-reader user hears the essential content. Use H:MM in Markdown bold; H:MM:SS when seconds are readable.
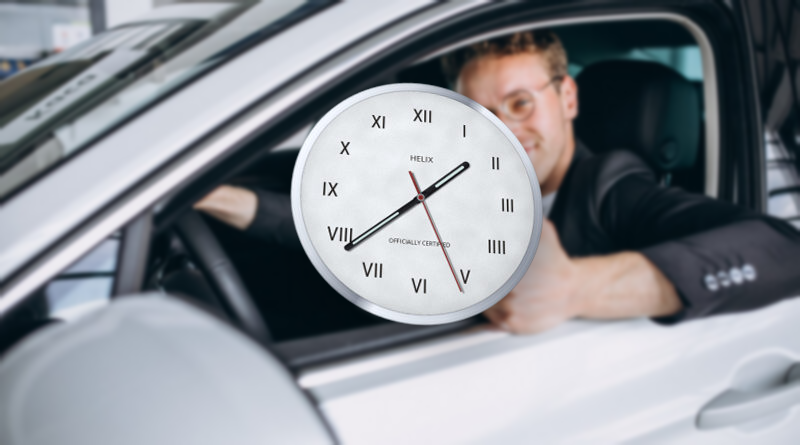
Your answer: **1:38:26**
